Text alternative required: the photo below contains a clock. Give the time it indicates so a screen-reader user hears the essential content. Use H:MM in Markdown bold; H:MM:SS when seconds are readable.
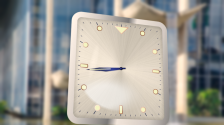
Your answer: **8:44**
